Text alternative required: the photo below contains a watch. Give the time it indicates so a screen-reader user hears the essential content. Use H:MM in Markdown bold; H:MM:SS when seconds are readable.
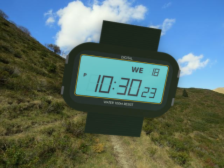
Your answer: **10:30:23**
